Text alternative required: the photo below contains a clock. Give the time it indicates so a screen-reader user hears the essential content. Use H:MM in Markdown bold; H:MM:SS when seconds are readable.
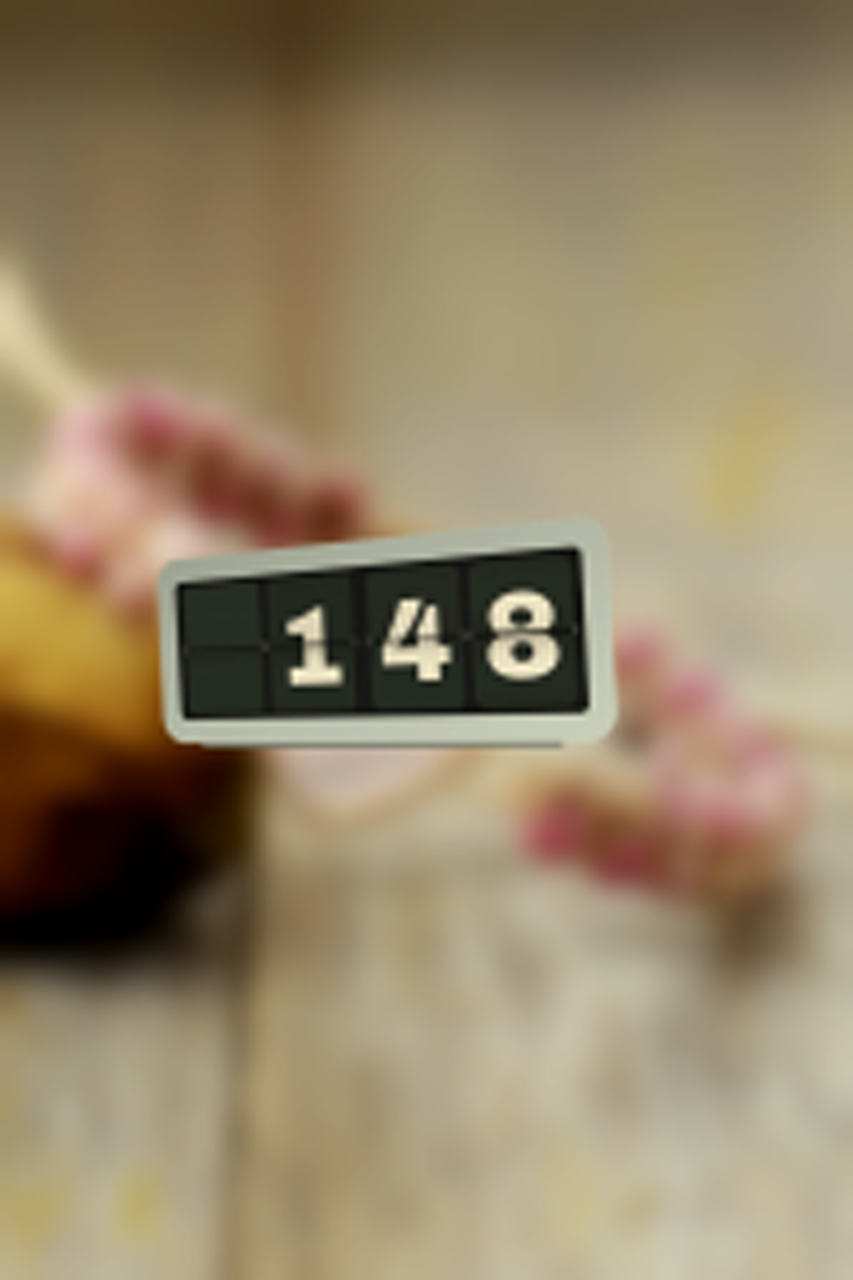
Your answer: **1:48**
